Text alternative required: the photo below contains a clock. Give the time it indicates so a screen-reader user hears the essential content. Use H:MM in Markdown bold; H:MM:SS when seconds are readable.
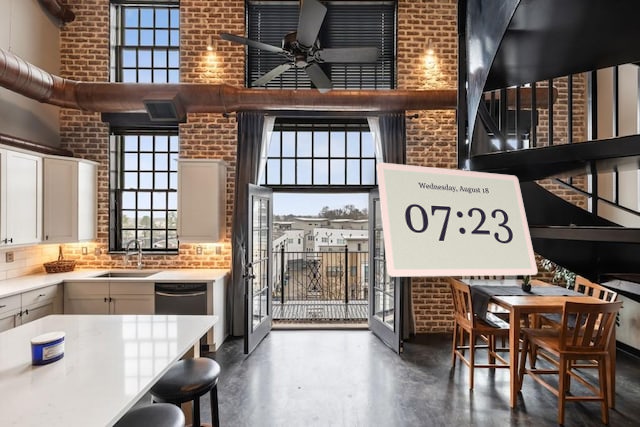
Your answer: **7:23**
